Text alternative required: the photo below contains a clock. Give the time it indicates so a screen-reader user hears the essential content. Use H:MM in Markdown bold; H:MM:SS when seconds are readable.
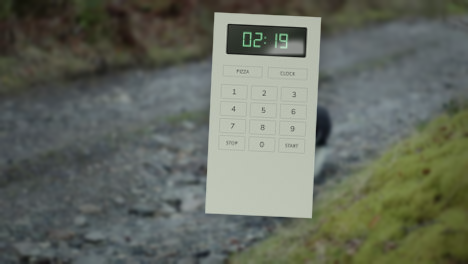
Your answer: **2:19**
